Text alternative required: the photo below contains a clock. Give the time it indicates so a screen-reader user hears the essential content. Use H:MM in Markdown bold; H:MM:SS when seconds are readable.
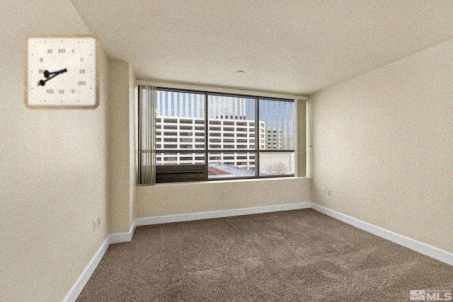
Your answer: **8:40**
